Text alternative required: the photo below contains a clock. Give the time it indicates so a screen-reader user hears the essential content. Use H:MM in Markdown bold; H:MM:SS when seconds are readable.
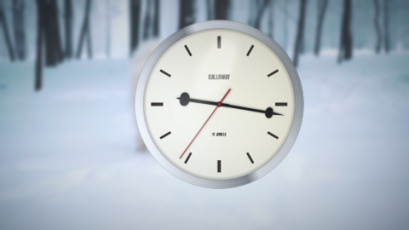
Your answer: **9:16:36**
